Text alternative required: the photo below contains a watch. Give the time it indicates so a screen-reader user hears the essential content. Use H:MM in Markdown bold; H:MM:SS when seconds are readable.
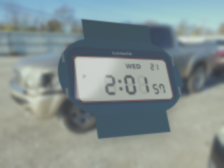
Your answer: **2:01:57**
